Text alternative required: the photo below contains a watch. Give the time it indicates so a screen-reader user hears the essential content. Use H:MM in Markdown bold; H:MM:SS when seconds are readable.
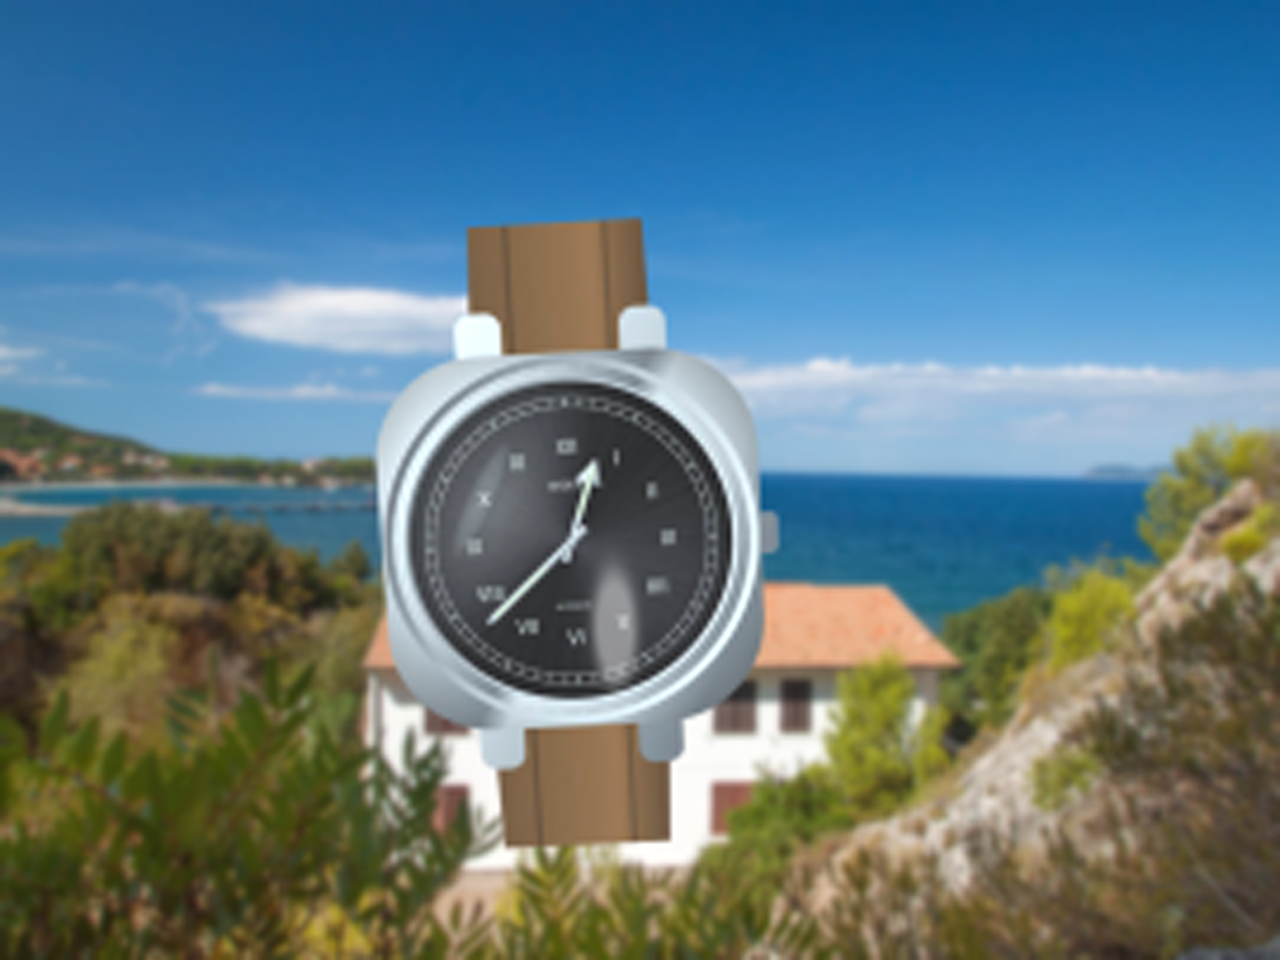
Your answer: **12:38**
